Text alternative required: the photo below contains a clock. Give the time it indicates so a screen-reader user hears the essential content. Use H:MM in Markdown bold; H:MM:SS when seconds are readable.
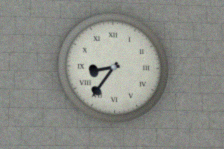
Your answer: **8:36**
